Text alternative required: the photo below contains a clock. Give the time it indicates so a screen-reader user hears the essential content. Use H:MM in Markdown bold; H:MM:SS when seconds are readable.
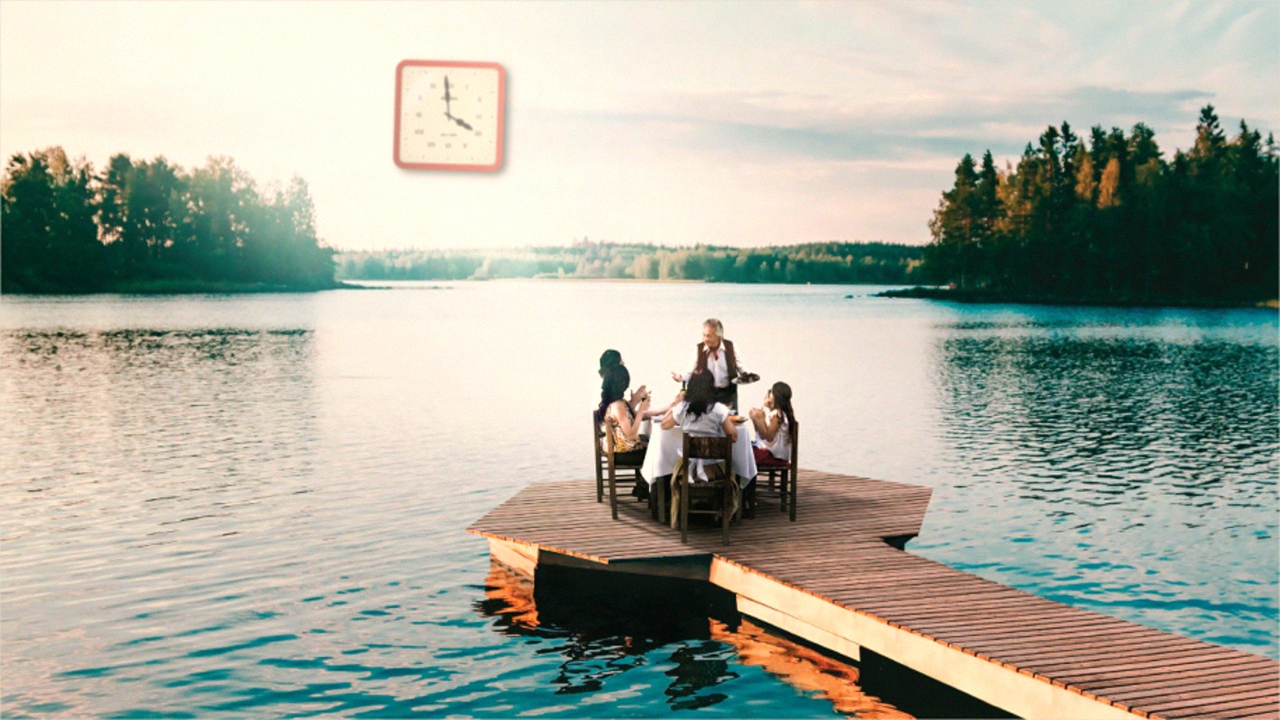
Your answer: **3:59**
